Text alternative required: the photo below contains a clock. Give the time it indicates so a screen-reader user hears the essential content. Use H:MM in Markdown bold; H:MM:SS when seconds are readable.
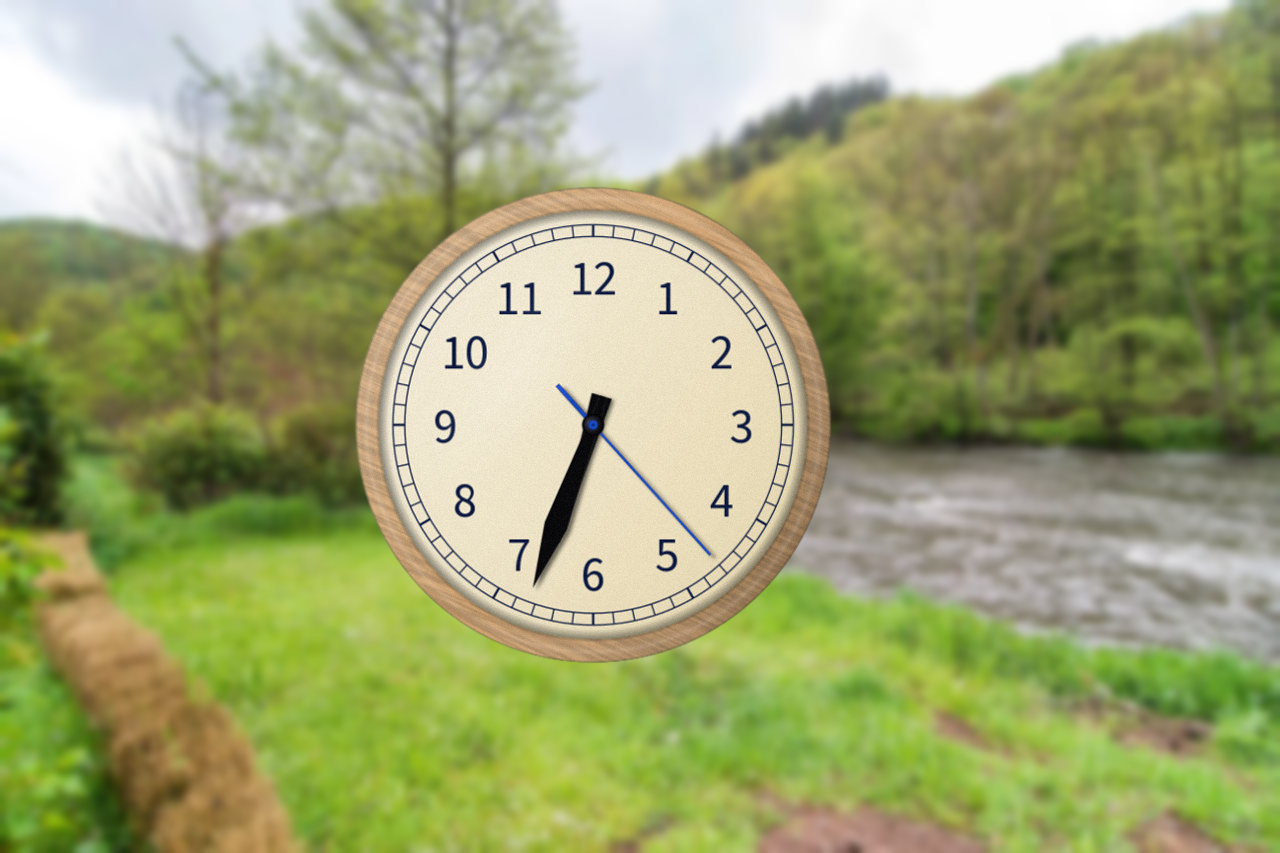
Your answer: **6:33:23**
